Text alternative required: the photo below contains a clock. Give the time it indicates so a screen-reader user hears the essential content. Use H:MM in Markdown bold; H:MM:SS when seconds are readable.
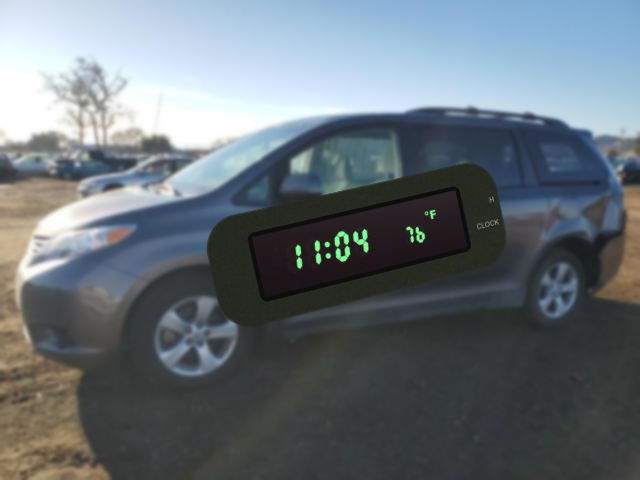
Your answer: **11:04**
